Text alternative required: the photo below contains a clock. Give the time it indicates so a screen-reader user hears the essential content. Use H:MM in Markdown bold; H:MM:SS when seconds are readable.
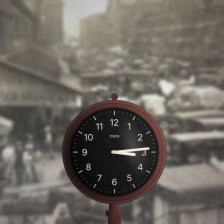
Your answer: **3:14**
